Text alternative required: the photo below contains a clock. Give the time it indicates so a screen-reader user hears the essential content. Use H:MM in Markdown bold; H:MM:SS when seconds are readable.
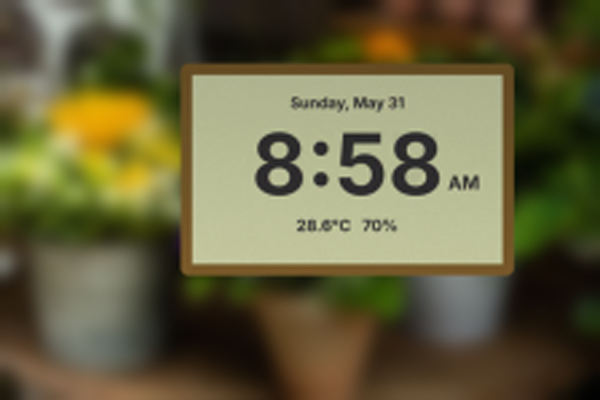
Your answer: **8:58**
